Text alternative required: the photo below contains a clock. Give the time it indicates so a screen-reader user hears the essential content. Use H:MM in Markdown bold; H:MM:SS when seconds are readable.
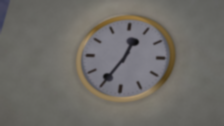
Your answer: **12:35**
